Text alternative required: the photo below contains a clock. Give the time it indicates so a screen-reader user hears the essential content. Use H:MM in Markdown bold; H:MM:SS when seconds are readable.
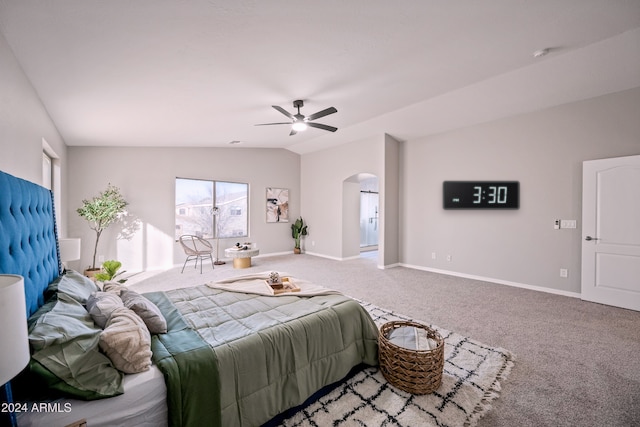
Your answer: **3:30**
